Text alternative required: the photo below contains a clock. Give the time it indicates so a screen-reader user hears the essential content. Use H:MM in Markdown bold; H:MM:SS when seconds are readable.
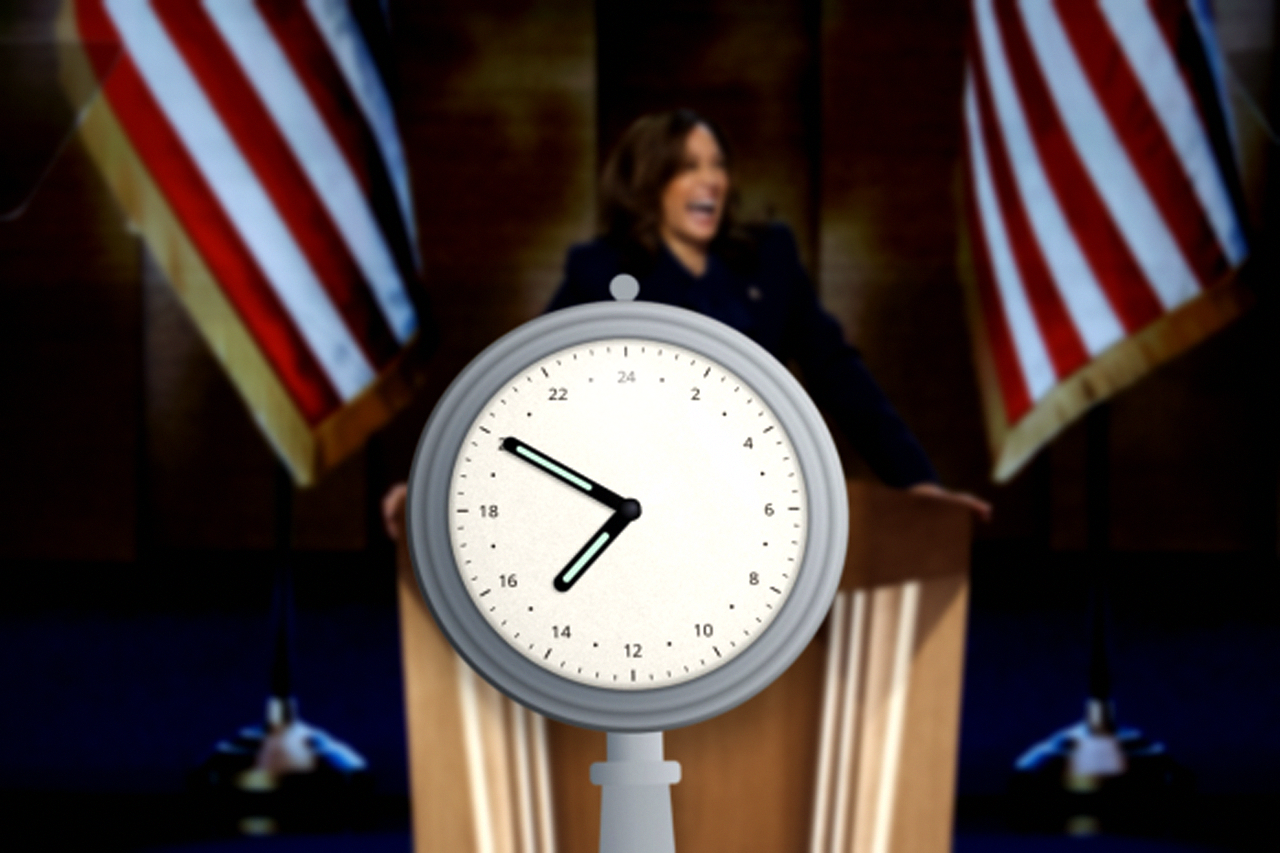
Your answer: **14:50**
